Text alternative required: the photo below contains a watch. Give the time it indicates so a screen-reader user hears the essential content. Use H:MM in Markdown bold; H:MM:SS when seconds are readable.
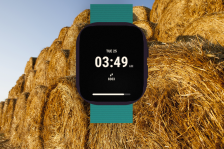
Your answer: **3:49**
